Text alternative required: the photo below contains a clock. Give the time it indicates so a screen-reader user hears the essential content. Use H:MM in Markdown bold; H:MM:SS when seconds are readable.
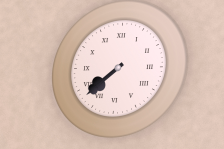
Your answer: **7:38**
